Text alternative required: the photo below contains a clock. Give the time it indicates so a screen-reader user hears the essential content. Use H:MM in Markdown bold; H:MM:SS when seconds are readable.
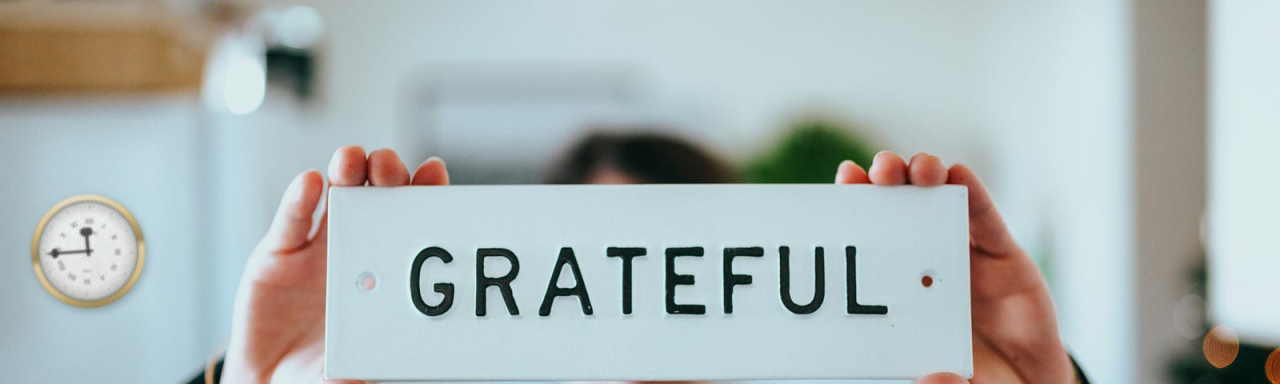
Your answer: **11:44**
